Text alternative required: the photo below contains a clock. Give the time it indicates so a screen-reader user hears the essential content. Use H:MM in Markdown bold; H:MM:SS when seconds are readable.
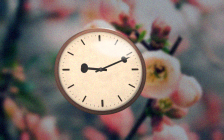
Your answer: **9:11**
